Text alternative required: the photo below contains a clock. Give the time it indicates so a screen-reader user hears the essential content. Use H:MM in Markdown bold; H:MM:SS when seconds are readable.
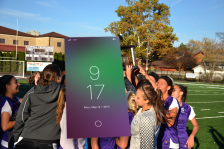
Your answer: **9:17**
